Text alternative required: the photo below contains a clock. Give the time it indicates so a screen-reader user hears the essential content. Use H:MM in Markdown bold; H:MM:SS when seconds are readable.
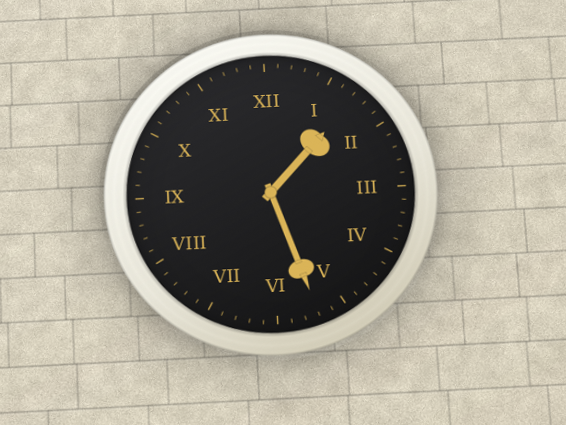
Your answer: **1:27**
